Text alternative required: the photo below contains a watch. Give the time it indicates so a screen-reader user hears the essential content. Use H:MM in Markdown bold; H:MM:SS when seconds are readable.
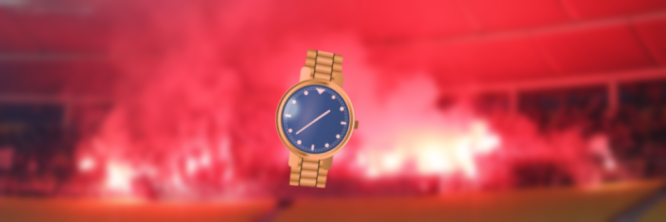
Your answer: **1:38**
